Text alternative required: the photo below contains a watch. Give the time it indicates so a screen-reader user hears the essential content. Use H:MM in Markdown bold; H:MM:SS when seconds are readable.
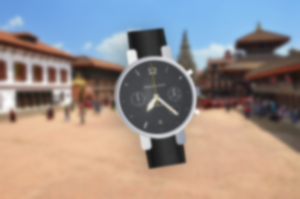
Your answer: **7:23**
